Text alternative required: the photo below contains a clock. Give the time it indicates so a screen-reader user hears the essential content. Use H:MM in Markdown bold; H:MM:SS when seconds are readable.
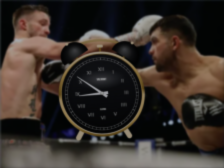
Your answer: **8:51**
